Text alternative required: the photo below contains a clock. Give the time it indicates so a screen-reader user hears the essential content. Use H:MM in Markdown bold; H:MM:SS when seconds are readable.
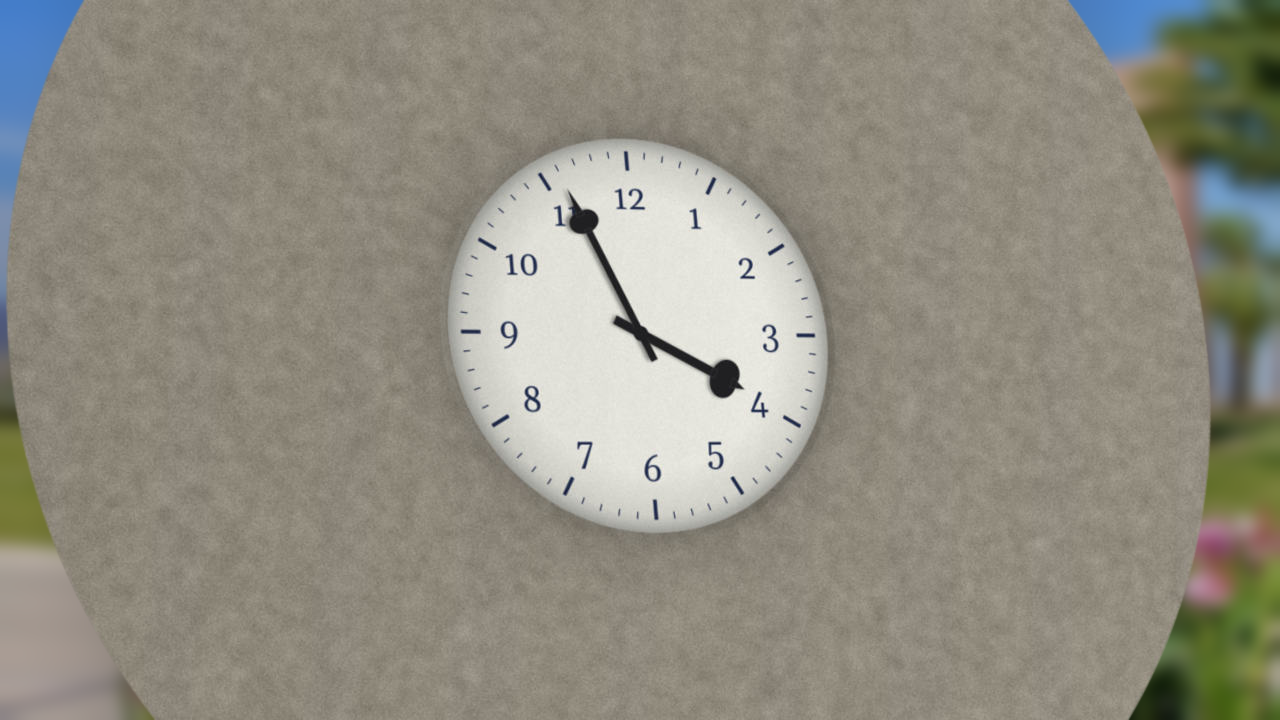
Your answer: **3:56**
